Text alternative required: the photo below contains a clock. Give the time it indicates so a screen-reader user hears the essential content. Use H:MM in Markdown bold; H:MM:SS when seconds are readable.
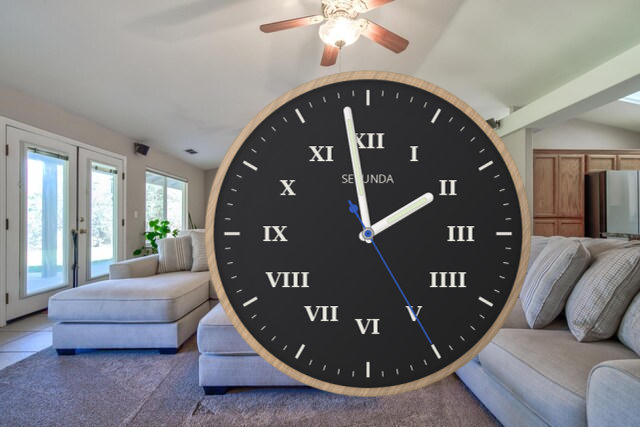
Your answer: **1:58:25**
